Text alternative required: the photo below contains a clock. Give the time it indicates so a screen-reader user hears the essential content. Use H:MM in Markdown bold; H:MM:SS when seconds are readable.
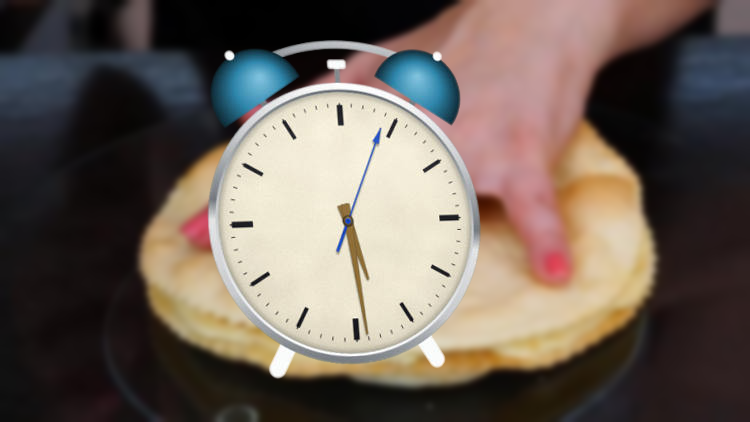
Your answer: **5:29:04**
